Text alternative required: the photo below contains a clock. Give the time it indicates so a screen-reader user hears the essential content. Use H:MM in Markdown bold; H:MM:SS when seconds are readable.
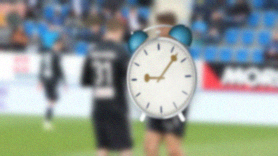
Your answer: **9:07**
